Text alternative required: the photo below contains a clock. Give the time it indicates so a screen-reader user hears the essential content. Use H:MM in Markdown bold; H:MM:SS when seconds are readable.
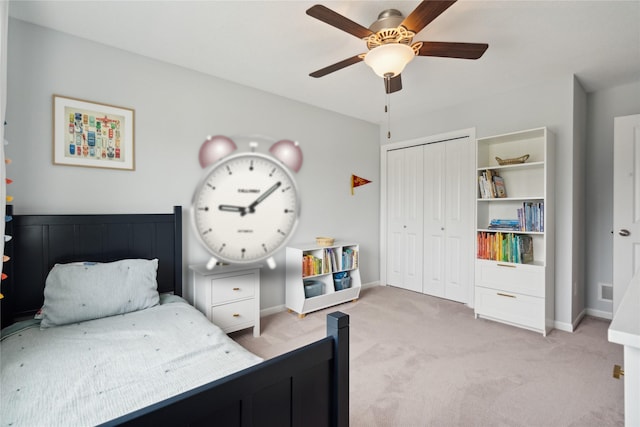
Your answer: **9:08**
